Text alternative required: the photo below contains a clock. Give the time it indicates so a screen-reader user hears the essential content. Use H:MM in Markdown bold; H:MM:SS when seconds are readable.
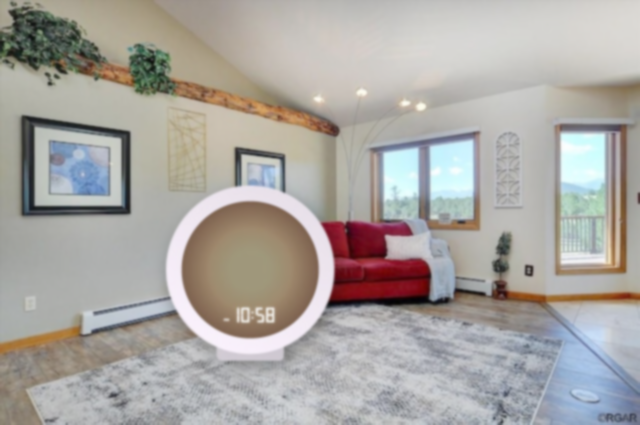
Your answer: **10:58**
